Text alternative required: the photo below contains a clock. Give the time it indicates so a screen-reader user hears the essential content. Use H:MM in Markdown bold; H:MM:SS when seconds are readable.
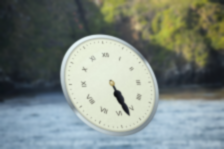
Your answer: **5:27**
